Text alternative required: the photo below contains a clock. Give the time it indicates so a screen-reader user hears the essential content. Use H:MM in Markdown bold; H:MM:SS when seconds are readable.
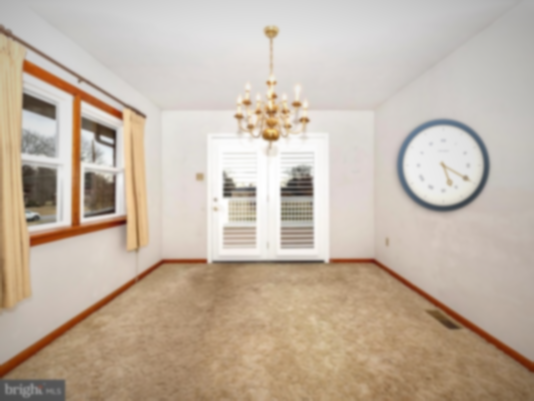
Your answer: **5:20**
